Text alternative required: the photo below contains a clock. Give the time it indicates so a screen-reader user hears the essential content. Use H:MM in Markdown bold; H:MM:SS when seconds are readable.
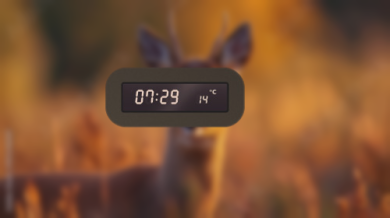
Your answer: **7:29**
